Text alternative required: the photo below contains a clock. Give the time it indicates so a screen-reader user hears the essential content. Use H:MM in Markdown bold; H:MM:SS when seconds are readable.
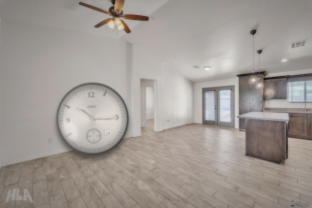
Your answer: **10:15**
